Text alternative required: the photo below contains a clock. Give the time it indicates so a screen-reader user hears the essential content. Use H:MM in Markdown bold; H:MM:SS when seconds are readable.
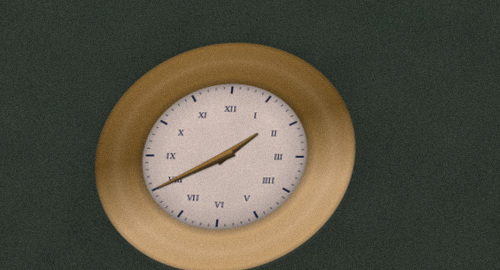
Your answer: **1:40**
